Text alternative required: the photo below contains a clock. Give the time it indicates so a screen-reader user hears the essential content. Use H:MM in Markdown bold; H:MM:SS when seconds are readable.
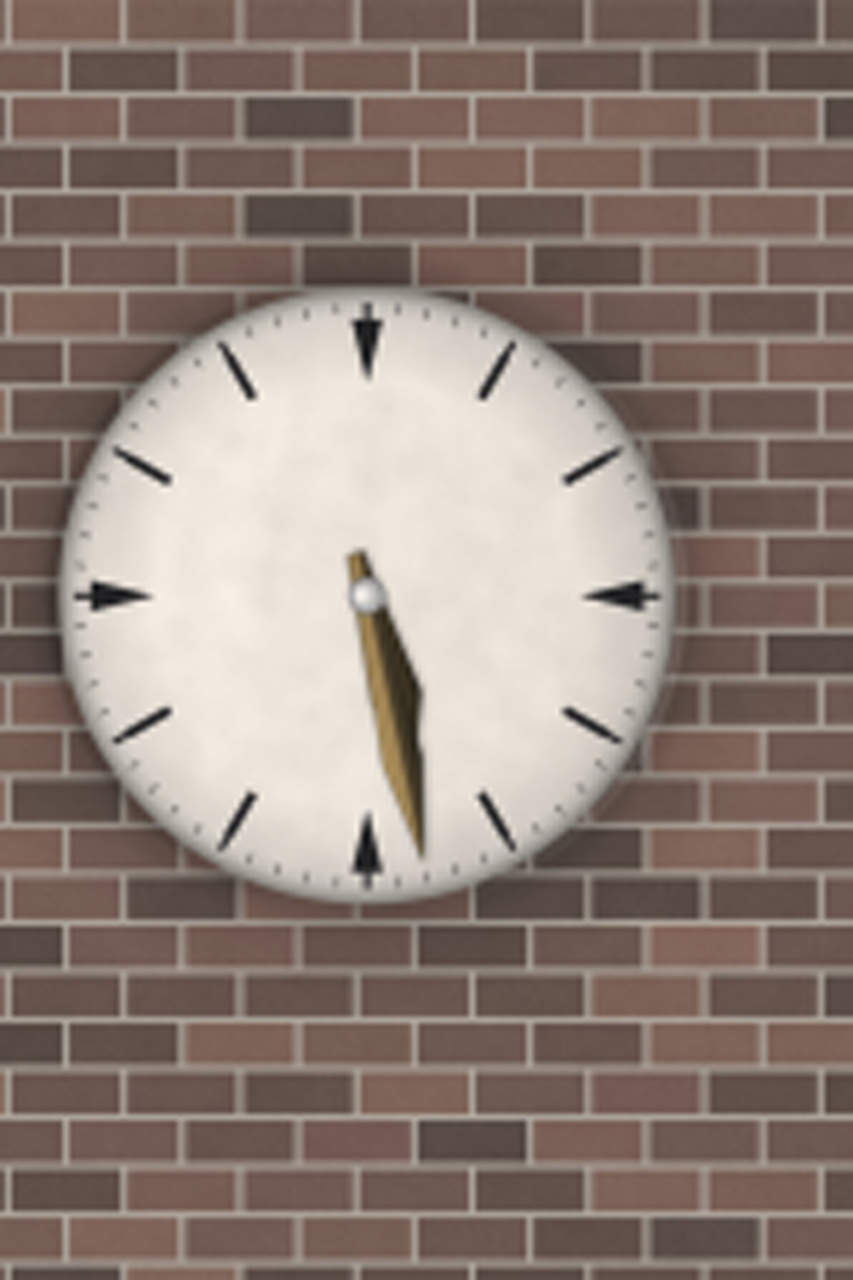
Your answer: **5:28**
